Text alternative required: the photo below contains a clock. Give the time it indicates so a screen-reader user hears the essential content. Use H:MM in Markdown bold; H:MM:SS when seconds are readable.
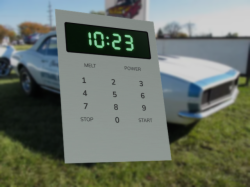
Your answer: **10:23**
